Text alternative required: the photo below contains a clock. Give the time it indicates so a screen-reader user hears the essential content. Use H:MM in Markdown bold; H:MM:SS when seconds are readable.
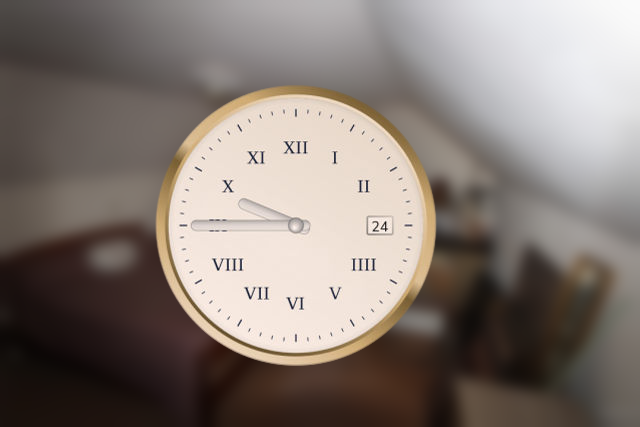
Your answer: **9:45**
